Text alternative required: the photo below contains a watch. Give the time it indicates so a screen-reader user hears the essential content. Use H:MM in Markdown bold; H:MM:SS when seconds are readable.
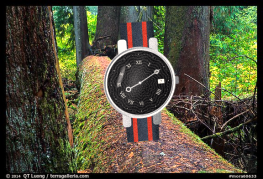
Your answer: **8:10**
